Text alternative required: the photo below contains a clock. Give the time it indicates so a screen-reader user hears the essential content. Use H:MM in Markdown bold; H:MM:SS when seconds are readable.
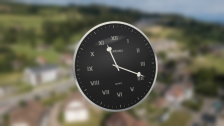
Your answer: **11:19**
